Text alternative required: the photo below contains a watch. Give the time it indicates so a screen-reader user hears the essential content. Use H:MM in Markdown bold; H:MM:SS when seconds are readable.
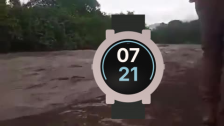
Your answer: **7:21**
